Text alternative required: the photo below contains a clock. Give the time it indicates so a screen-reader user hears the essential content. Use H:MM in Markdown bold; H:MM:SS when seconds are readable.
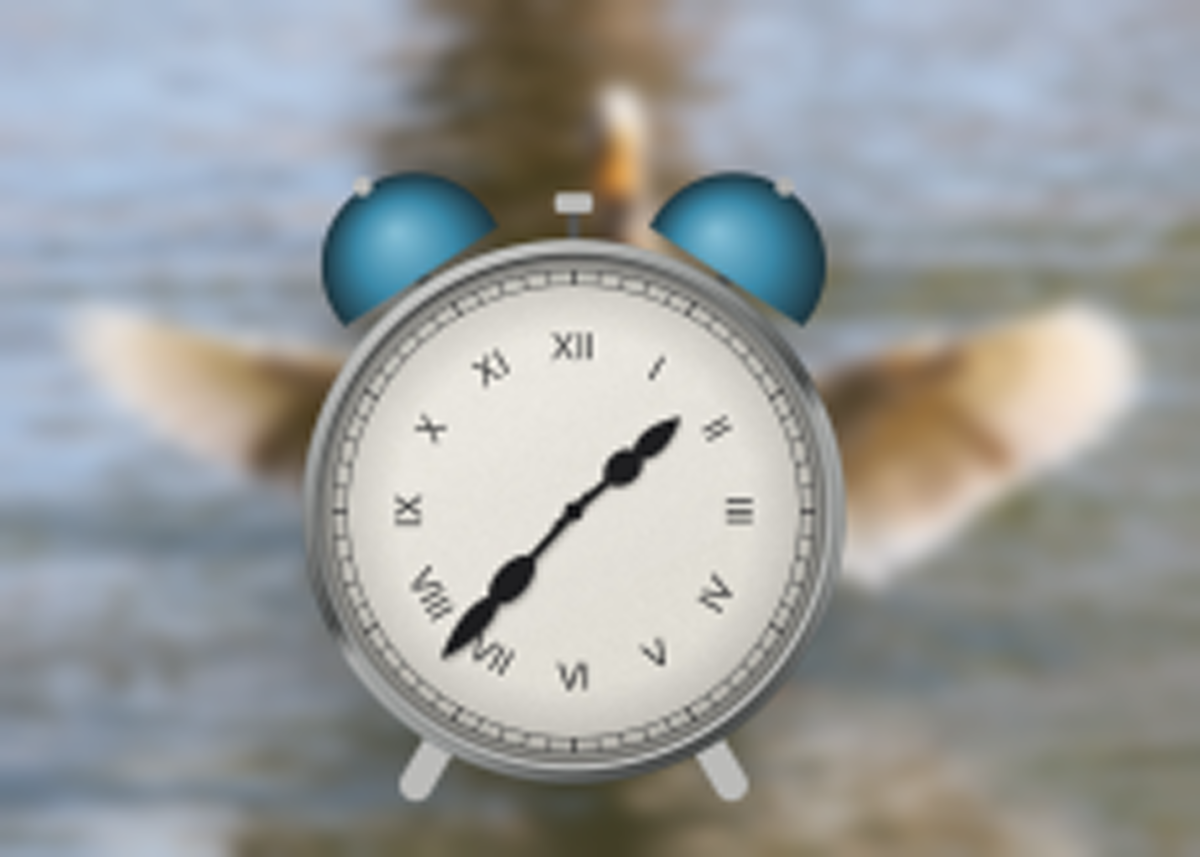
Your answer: **1:37**
